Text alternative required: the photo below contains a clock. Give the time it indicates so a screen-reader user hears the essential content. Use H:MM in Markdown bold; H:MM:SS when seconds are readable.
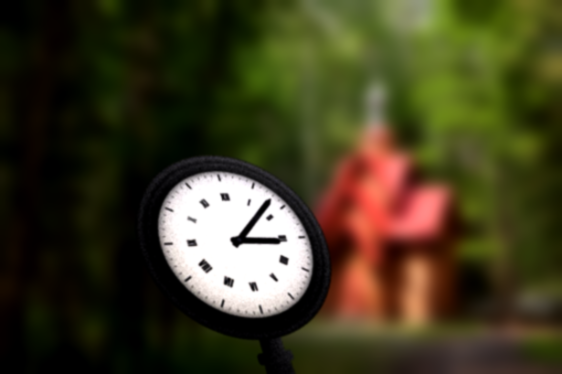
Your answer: **3:08**
